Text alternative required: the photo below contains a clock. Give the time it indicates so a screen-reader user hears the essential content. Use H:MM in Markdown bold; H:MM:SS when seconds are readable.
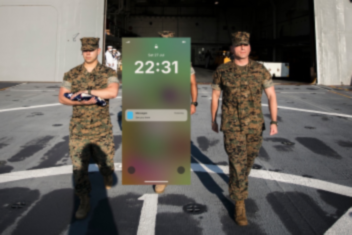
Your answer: **22:31**
